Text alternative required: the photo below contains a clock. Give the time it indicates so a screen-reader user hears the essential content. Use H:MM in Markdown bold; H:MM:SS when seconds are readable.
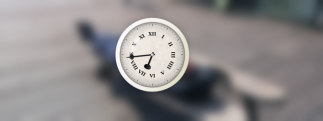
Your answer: **6:44**
